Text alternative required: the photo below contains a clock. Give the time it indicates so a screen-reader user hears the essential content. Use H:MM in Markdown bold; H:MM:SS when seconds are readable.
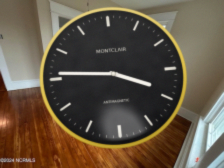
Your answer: **3:46**
